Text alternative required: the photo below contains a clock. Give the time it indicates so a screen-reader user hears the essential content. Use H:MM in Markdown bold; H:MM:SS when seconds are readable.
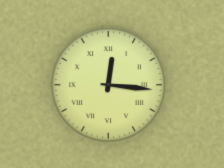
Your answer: **12:16**
